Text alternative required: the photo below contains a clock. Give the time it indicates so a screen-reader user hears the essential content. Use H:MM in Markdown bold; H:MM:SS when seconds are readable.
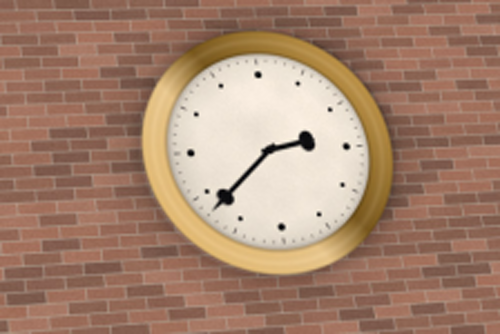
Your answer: **2:38**
